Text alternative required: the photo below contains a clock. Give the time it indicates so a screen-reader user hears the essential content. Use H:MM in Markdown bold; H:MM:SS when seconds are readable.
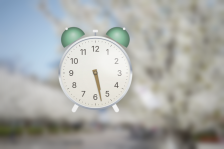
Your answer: **5:28**
